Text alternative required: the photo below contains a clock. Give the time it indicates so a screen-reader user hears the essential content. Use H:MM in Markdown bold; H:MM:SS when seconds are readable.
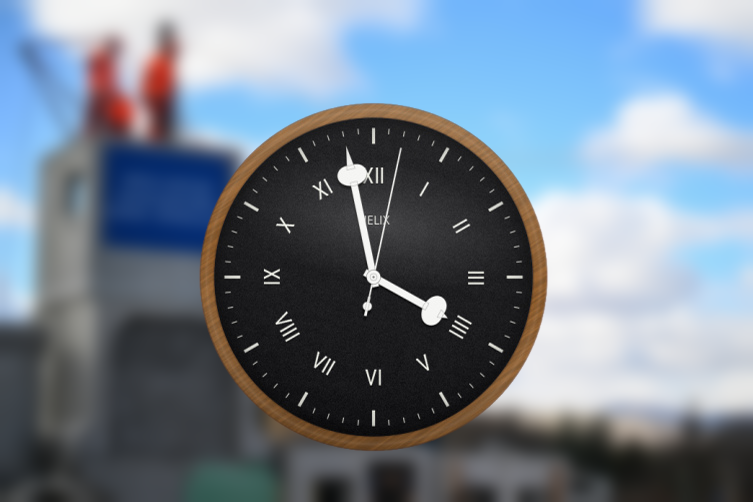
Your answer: **3:58:02**
